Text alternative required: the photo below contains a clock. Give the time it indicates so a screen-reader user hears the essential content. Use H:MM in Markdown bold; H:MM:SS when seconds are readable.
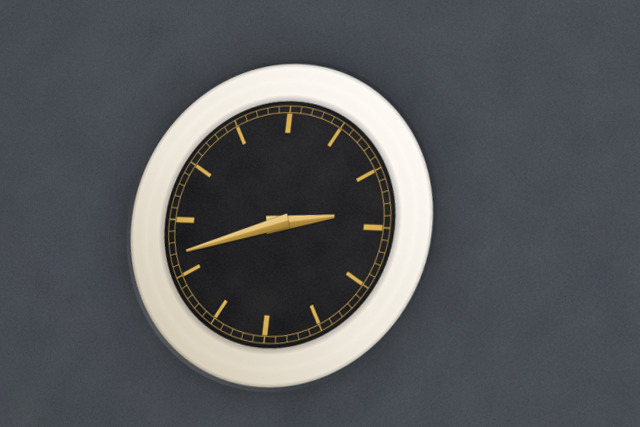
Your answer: **2:42**
